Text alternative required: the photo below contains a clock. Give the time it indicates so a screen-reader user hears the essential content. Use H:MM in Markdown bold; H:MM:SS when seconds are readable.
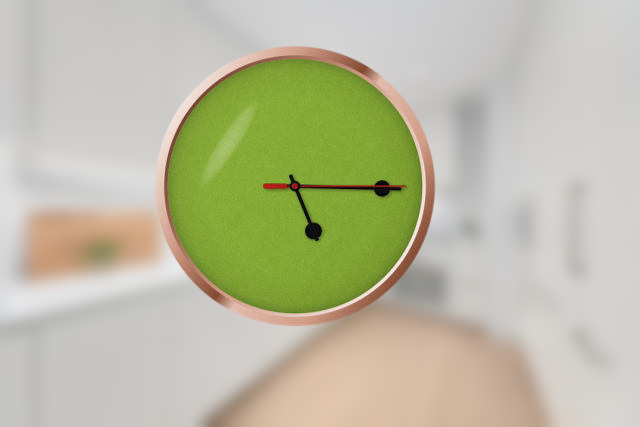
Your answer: **5:15:15**
